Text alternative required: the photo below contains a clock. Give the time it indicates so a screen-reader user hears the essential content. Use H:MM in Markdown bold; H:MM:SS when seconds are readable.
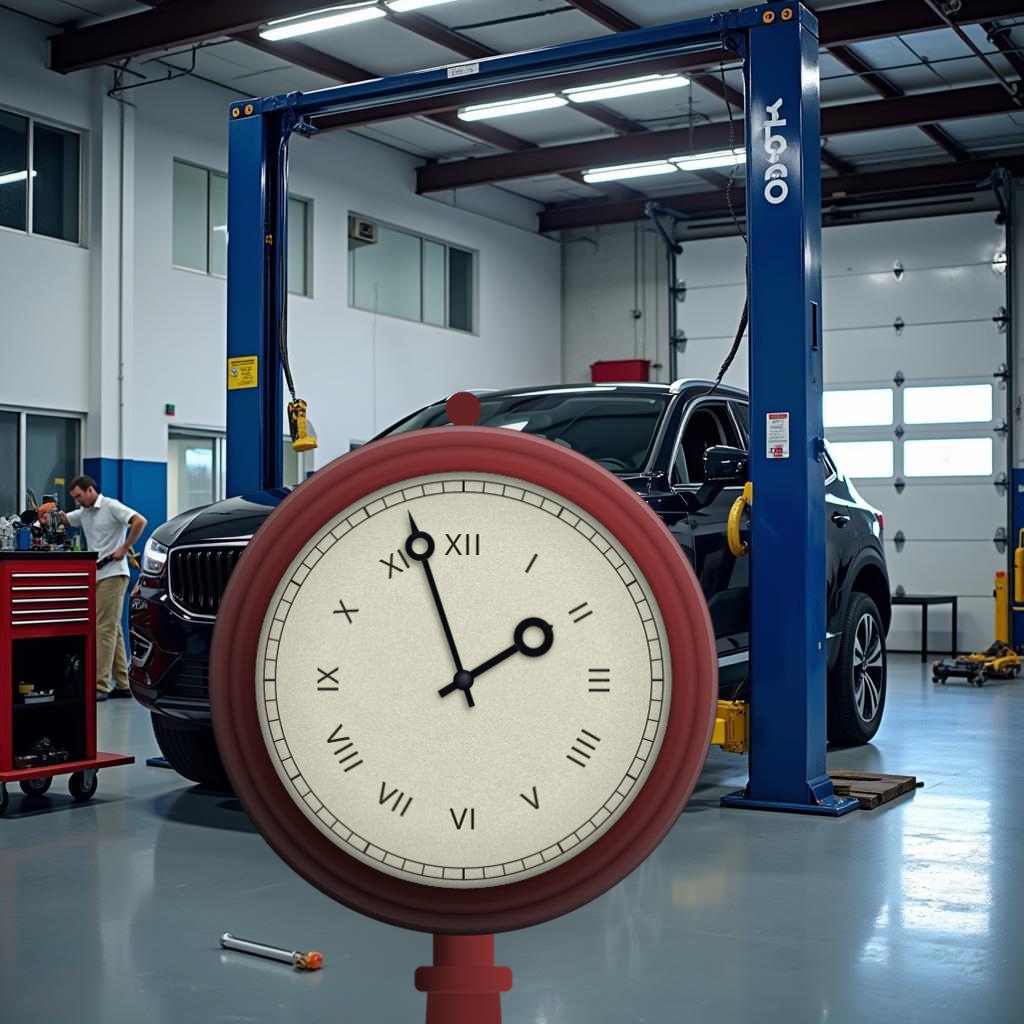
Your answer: **1:57**
